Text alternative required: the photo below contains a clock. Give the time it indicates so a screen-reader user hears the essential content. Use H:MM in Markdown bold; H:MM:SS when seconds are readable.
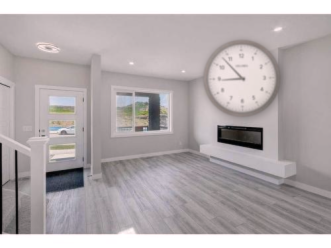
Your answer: **8:53**
